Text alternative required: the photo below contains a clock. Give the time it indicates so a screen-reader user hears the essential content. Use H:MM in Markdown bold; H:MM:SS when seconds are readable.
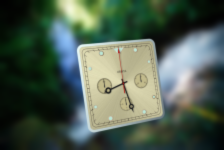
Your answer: **8:28**
